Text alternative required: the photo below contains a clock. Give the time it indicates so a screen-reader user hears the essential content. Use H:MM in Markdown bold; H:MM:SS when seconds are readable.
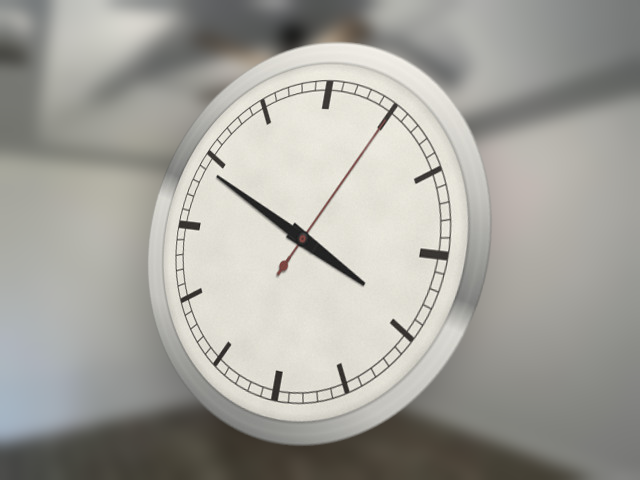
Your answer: **3:49:05**
